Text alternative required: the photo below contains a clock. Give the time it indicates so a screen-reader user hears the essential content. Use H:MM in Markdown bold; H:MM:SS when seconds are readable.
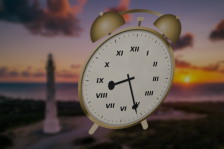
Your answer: **8:26**
